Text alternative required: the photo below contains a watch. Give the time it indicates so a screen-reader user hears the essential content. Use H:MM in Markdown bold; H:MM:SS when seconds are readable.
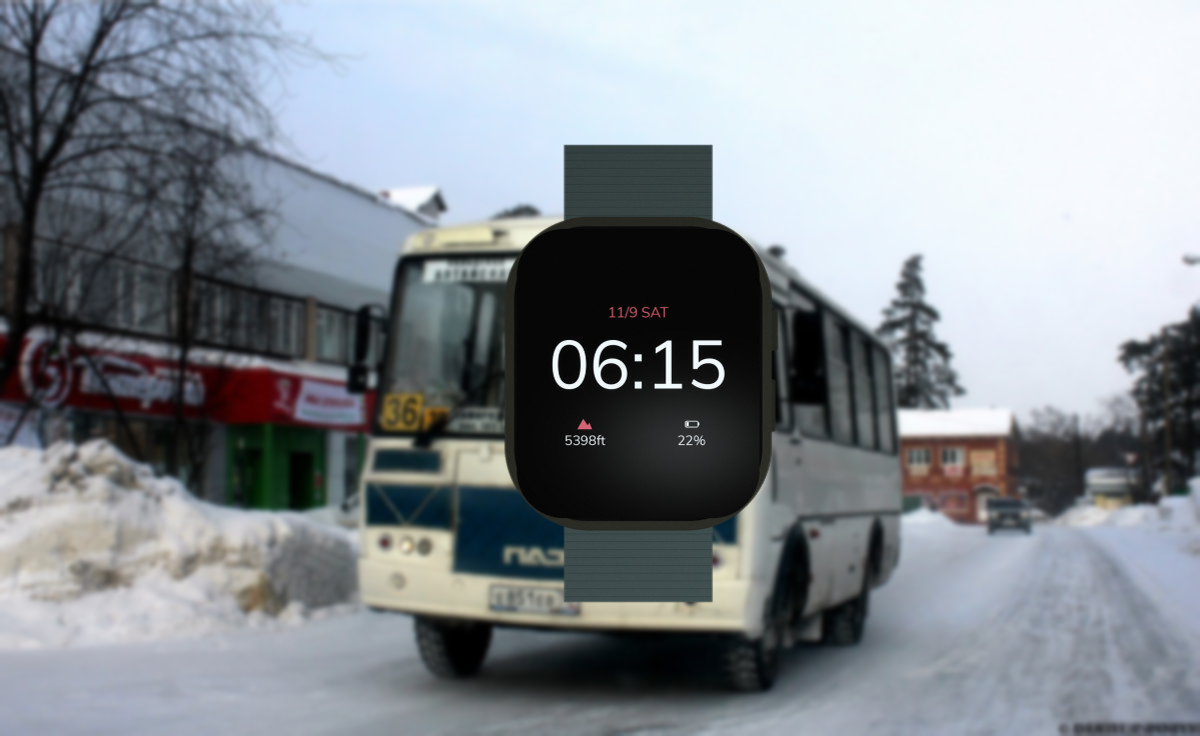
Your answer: **6:15**
